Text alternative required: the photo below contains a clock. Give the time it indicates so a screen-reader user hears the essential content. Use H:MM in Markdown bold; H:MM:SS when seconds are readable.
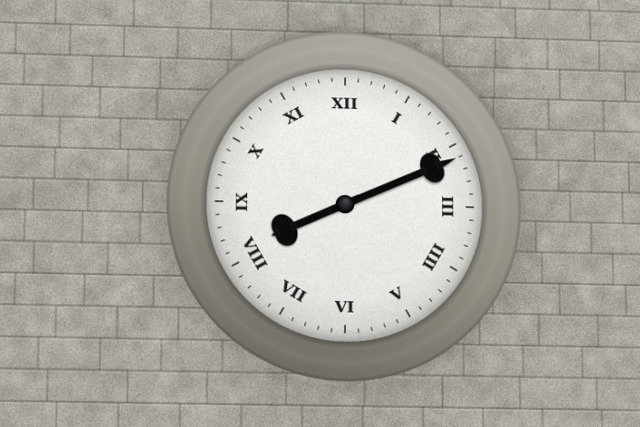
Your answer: **8:11**
